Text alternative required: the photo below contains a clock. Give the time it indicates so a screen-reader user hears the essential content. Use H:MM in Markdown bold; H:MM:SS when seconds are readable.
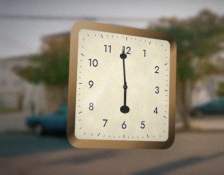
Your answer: **5:59**
